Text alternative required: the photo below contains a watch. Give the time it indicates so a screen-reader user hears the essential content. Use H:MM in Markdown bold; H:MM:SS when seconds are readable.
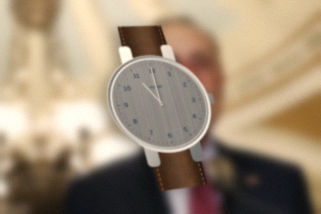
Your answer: **11:00**
